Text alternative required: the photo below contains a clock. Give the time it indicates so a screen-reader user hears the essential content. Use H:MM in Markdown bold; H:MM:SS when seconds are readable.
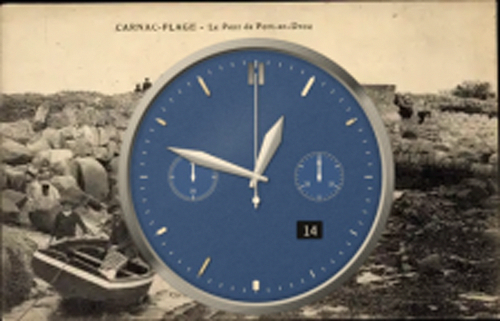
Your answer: **12:48**
